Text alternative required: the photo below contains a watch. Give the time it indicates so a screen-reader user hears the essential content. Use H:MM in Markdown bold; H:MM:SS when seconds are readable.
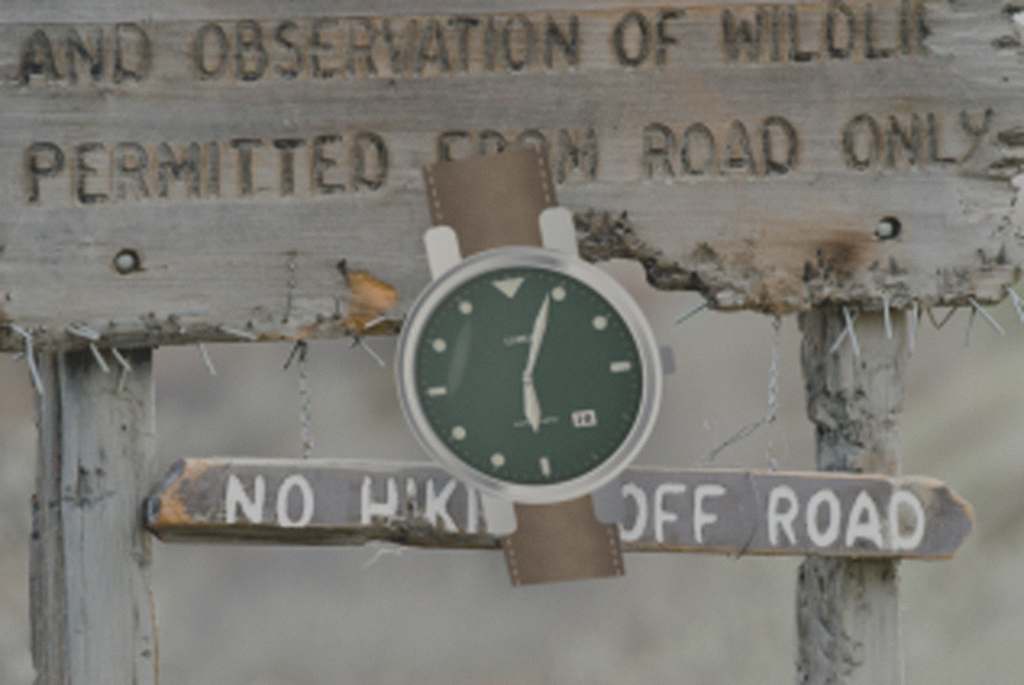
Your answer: **6:04**
